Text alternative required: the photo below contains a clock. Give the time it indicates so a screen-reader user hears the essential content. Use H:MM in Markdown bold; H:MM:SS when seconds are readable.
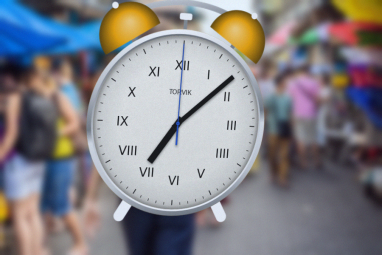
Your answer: **7:08:00**
